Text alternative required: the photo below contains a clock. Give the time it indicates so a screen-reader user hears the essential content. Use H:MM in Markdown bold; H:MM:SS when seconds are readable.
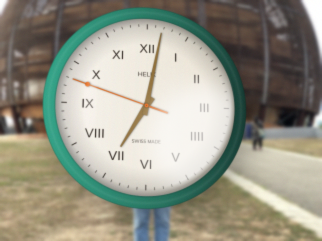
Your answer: **7:01:48**
